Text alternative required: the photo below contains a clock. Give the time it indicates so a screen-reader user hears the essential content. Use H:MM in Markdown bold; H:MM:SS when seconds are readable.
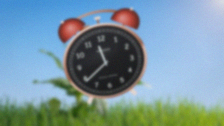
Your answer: **11:39**
